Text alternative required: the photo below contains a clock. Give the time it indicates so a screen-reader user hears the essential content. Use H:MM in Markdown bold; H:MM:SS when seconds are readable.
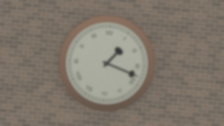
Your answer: **1:18**
